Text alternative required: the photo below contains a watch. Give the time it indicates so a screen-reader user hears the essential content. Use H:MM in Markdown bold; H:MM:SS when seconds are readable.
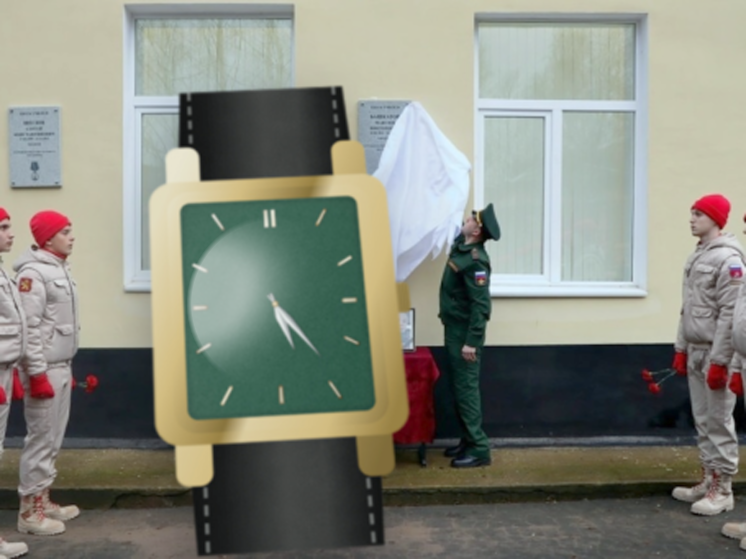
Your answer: **5:24**
